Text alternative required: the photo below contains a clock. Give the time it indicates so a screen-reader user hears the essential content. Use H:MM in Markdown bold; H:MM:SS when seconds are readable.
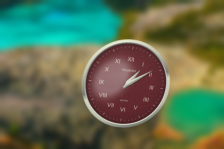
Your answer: **1:09**
